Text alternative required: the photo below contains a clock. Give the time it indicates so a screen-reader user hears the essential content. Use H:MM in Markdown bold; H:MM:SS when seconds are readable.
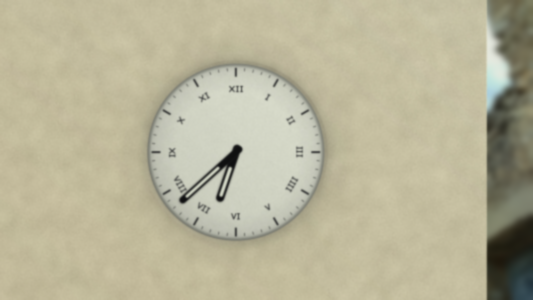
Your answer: **6:38**
